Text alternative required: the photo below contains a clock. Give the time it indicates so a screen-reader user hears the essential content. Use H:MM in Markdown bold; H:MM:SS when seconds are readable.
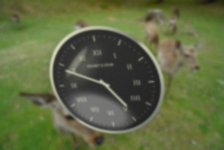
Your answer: **4:49**
